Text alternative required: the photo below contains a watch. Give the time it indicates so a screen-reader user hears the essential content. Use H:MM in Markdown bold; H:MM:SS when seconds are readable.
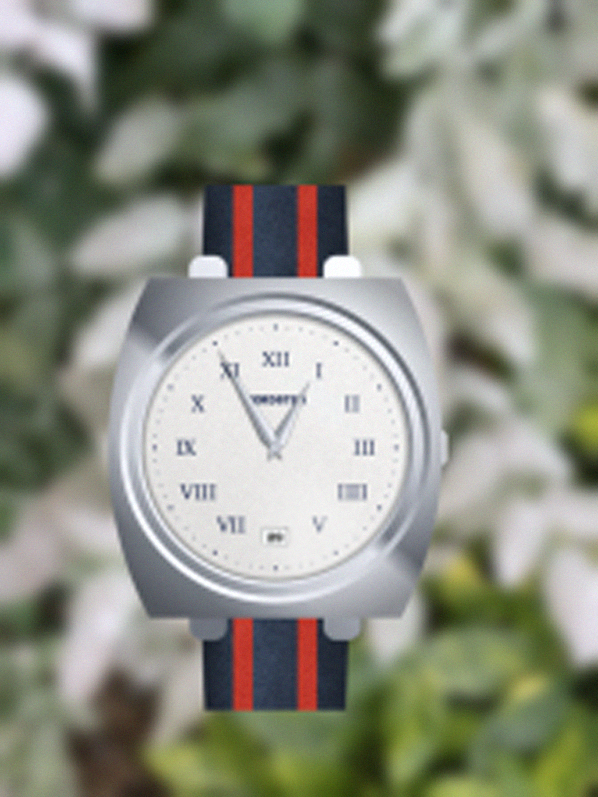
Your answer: **12:55**
